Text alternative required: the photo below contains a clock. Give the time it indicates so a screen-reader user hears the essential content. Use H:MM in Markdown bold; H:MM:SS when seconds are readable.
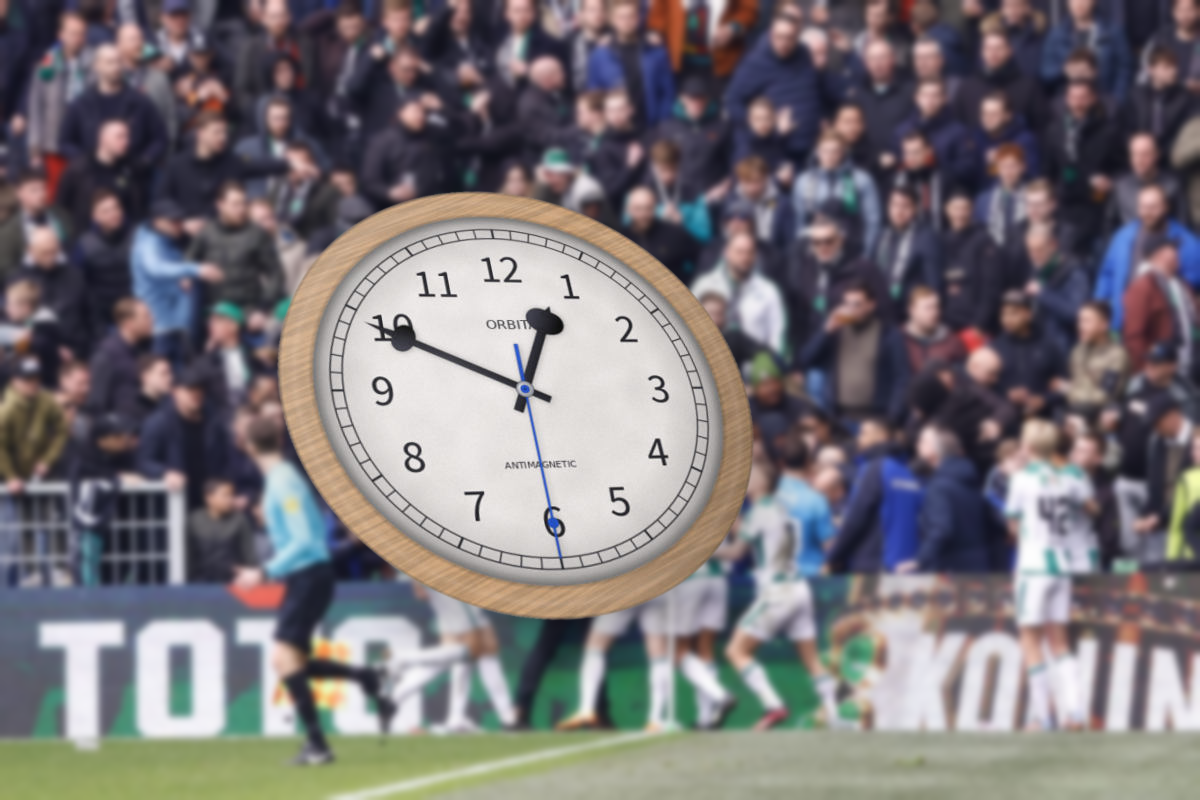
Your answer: **12:49:30**
